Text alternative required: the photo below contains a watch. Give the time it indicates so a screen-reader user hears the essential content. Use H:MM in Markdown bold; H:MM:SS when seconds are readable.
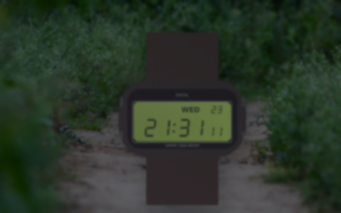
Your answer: **21:31**
